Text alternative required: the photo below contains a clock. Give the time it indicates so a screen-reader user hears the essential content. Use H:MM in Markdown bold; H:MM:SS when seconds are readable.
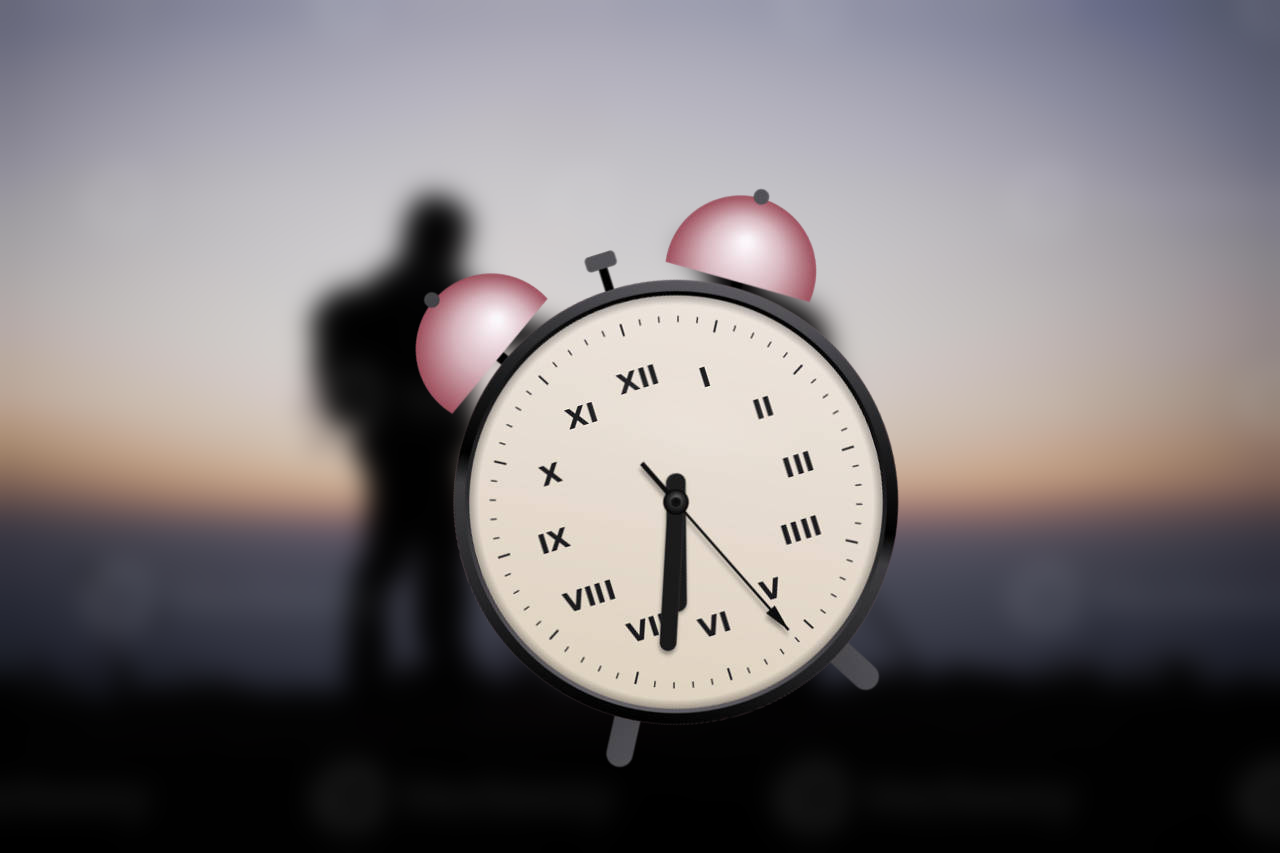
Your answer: **6:33:26**
